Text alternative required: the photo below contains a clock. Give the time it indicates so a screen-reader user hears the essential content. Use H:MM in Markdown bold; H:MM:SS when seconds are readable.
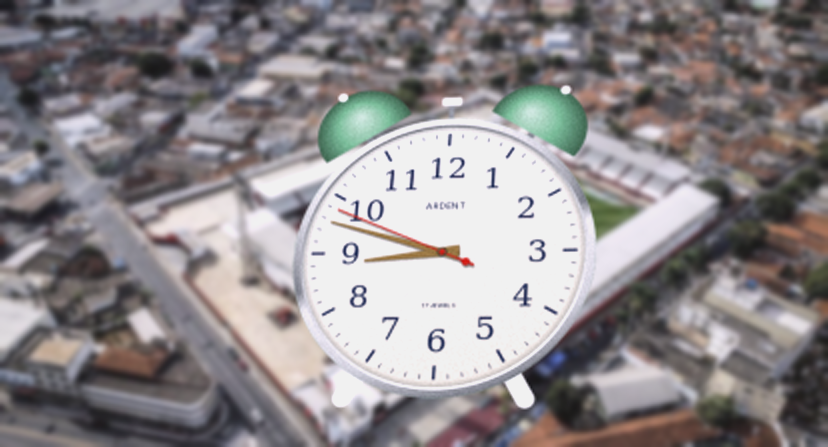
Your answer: **8:47:49**
